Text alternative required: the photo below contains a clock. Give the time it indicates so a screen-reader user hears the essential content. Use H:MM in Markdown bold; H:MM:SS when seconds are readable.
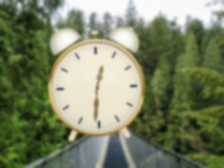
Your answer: **12:31**
